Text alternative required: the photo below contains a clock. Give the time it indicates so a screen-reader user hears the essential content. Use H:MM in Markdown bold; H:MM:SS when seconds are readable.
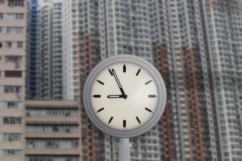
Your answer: **8:56**
